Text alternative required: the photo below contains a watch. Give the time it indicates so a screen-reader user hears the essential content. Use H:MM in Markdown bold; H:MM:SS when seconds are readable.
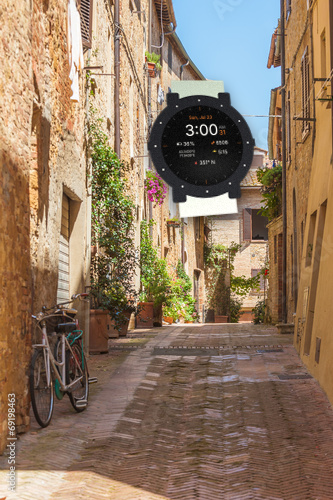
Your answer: **3:00**
